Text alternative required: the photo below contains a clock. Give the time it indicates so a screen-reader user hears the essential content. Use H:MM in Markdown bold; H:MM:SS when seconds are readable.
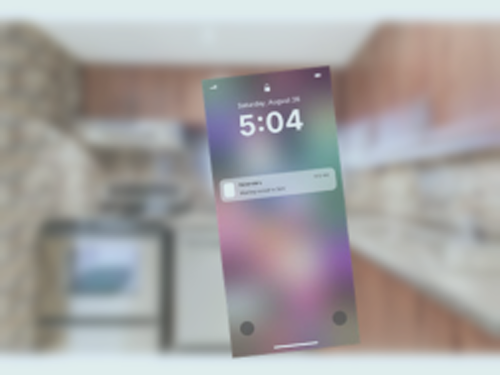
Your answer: **5:04**
